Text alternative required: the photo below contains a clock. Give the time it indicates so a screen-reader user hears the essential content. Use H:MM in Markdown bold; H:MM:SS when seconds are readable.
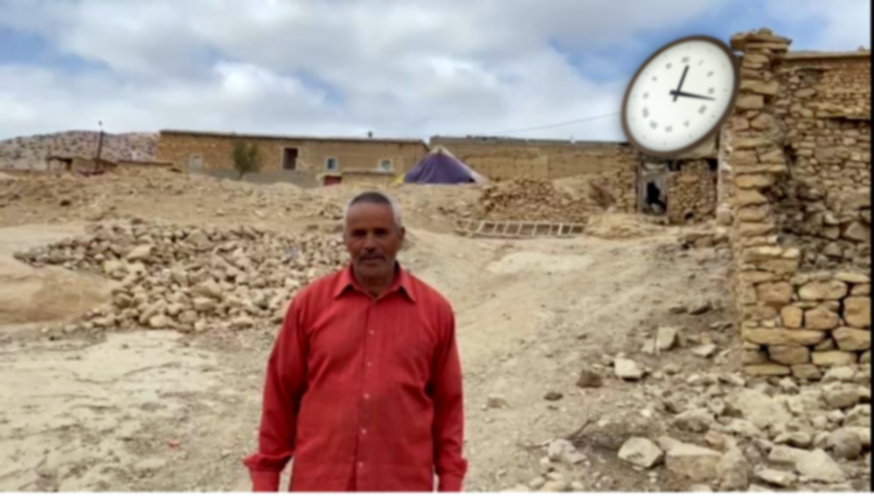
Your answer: **12:17**
